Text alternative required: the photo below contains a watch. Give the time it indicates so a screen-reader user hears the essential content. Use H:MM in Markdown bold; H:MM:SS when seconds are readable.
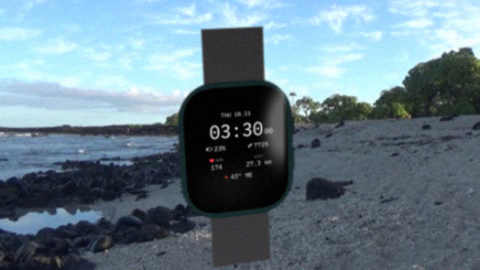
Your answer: **3:30**
